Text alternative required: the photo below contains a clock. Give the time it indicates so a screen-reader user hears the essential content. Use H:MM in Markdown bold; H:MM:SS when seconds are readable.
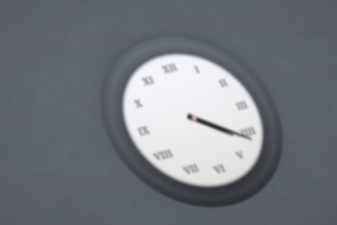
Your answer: **4:21**
